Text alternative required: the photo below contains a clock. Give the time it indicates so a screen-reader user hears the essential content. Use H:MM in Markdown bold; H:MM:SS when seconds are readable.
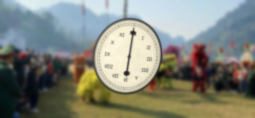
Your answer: **6:00**
